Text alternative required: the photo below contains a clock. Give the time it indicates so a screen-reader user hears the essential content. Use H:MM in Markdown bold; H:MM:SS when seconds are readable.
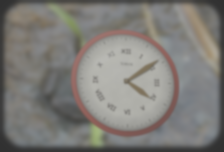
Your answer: **4:09**
